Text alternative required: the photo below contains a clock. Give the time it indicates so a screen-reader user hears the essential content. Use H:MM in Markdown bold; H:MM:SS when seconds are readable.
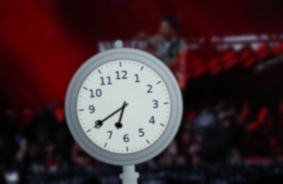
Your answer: **6:40**
